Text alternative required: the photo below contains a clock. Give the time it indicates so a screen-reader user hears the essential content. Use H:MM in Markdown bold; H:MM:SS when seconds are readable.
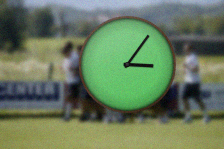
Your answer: **3:06**
